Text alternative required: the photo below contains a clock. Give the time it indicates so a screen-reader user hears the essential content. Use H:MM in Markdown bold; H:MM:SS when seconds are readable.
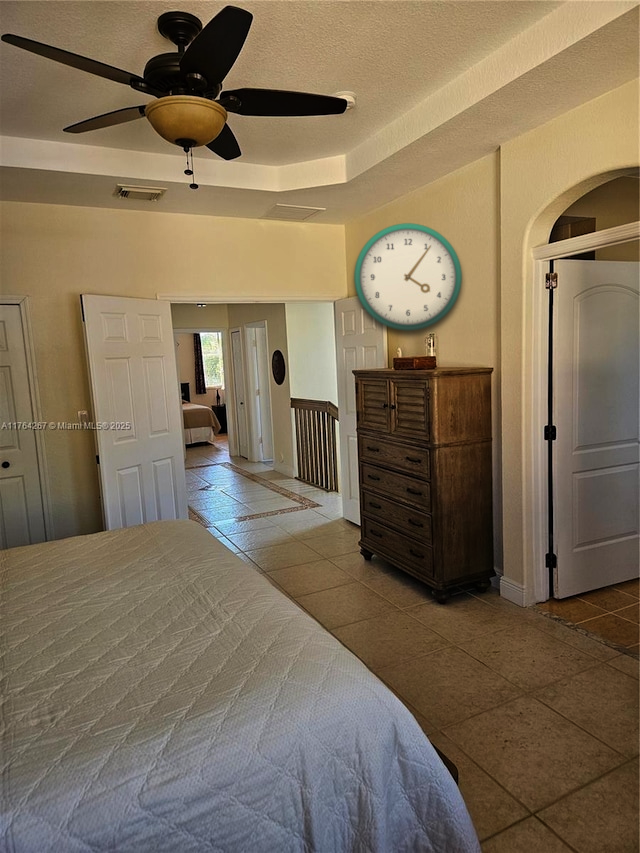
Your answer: **4:06**
